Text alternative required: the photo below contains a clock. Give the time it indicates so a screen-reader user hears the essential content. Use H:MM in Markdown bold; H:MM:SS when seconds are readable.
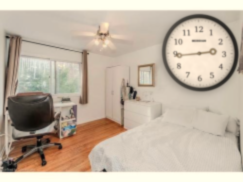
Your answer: **2:44**
